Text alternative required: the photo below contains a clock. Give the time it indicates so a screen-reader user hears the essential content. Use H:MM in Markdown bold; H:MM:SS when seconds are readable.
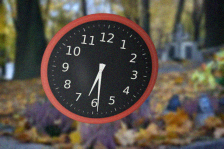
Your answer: **6:29**
